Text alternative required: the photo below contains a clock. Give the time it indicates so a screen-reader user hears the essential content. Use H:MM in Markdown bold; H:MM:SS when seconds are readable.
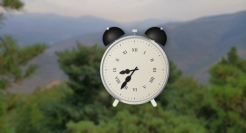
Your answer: **8:36**
